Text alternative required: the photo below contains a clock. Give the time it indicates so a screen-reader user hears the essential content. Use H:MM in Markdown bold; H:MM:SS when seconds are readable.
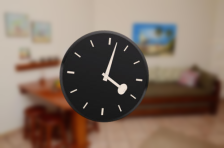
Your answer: **4:02**
